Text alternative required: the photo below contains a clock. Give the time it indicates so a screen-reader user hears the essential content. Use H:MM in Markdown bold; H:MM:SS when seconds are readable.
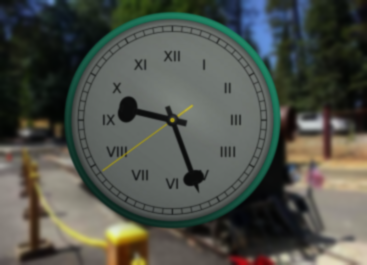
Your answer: **9:26:39**
